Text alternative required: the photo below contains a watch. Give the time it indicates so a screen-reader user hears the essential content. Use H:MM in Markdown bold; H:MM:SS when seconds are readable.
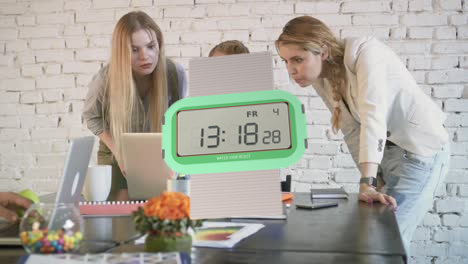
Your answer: **13:18:28**
